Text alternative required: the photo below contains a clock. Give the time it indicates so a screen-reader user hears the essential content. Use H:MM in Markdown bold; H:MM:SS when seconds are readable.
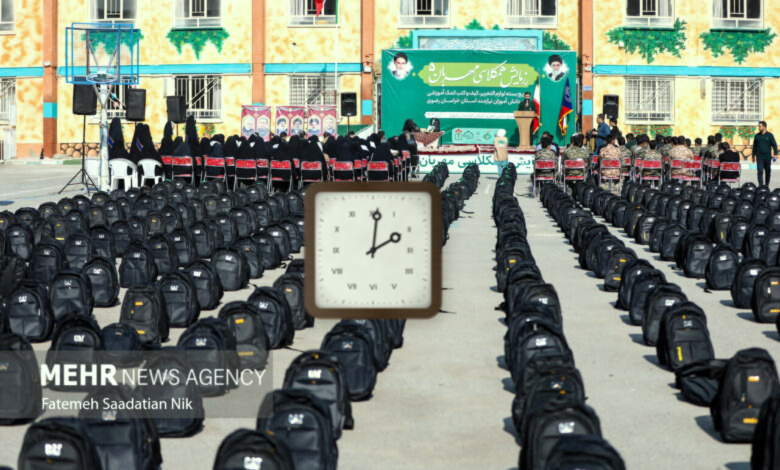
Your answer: **2:01**
